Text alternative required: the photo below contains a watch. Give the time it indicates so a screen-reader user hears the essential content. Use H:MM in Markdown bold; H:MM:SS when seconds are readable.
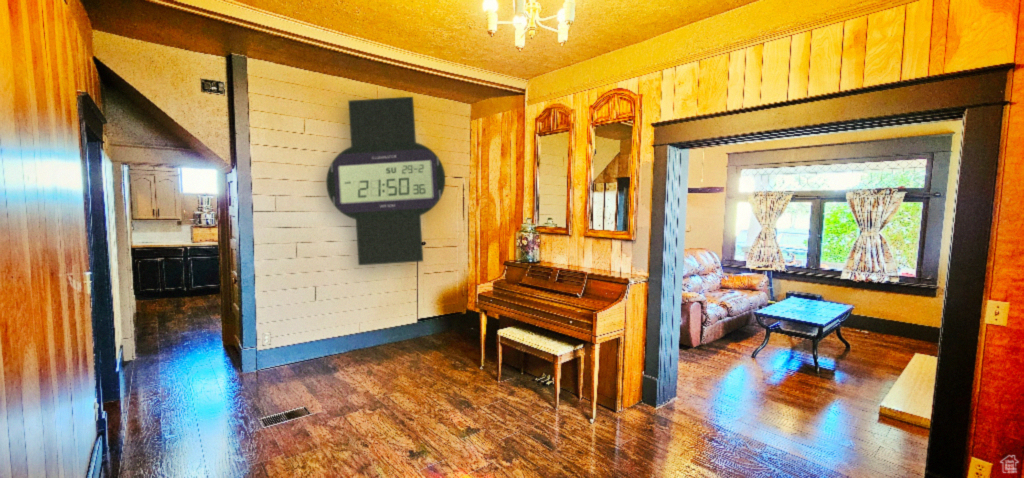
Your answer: **21:50:36**
